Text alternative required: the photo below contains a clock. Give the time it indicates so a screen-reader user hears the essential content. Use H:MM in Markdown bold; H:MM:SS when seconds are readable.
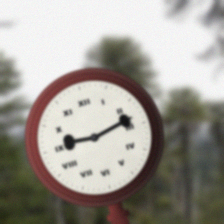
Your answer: **9:13**
